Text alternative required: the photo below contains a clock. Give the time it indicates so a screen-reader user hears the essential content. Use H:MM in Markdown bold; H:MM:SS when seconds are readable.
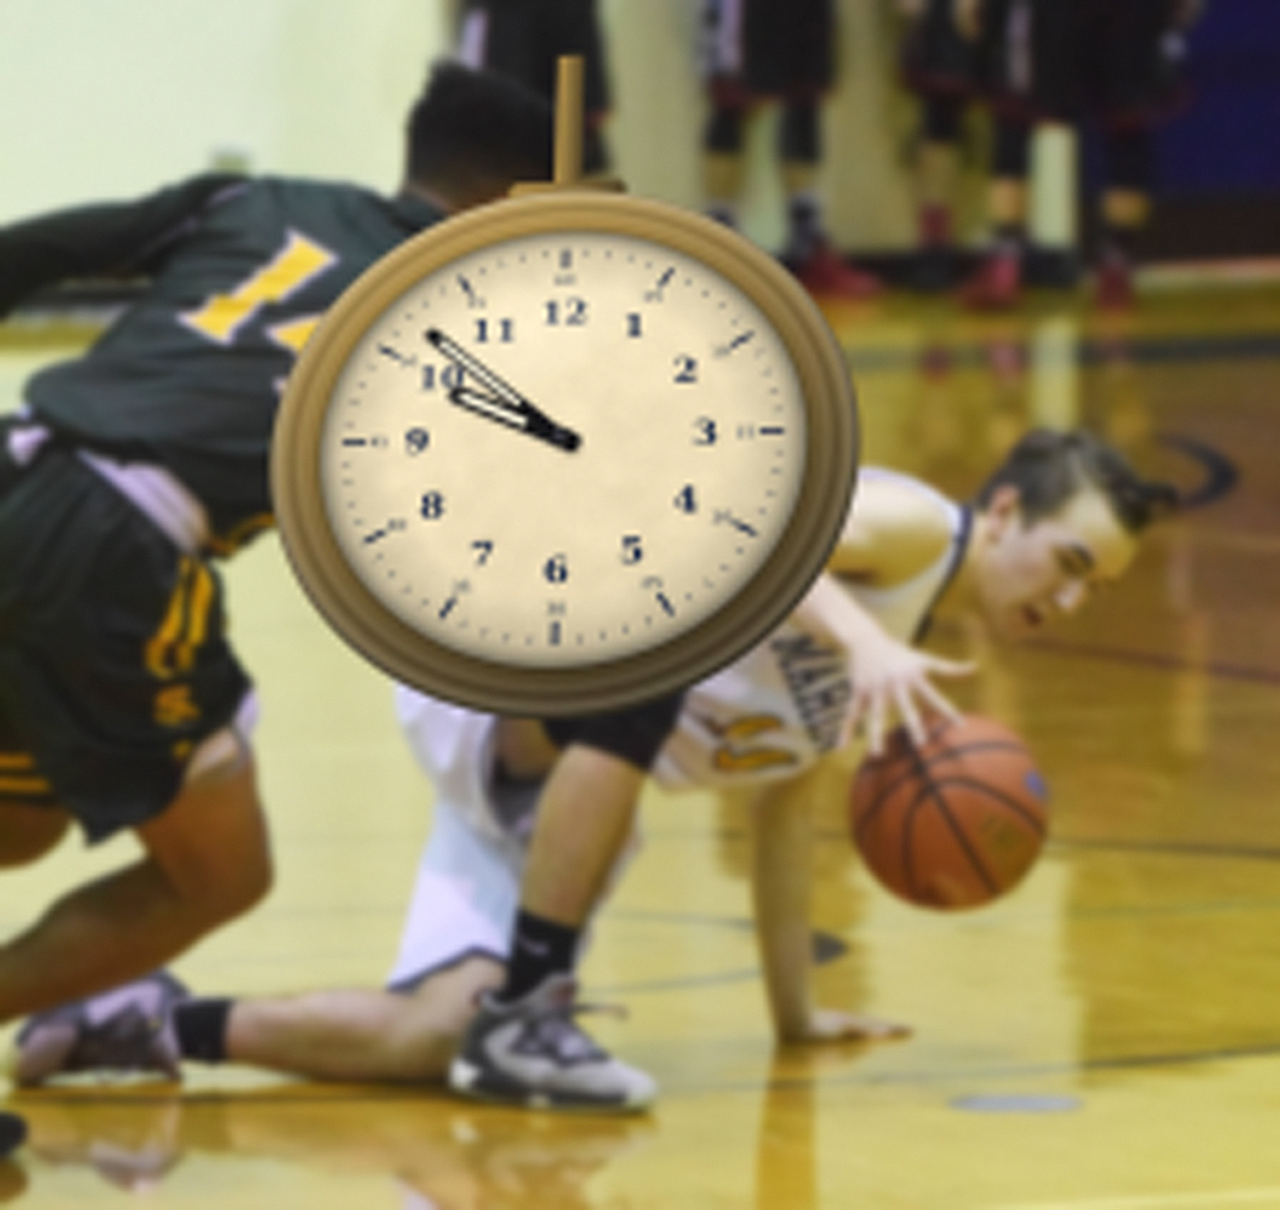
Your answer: **9:52**
